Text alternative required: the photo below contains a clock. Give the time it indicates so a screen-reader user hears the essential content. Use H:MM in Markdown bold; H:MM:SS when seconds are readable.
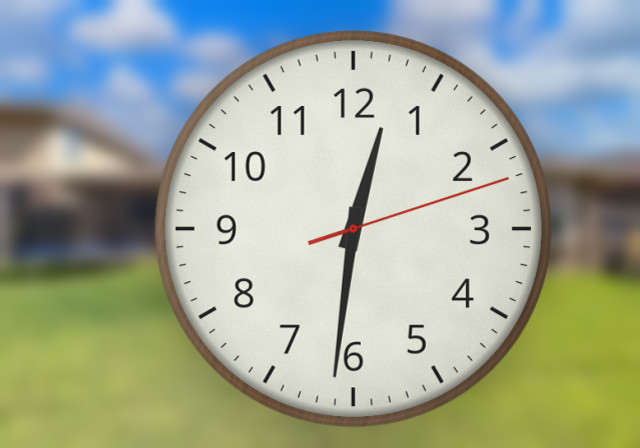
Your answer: **12:31:12**
